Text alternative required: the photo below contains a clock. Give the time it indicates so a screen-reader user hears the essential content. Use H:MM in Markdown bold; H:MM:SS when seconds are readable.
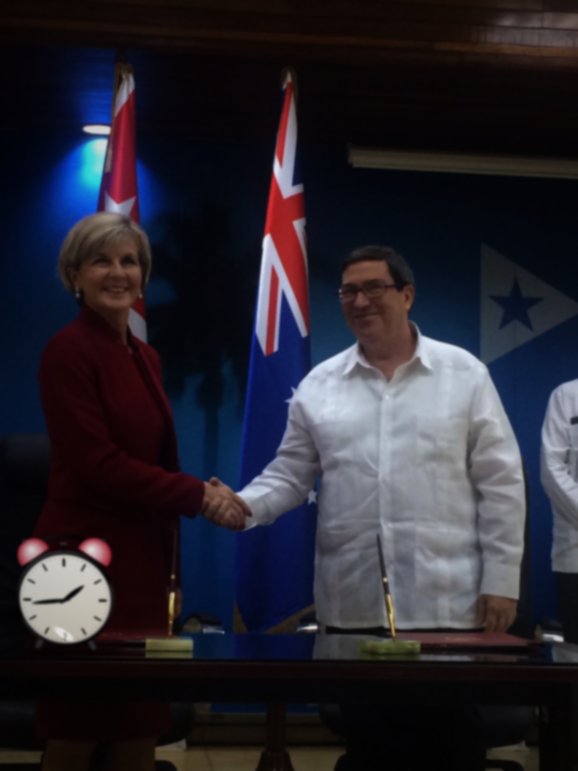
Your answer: **1:44**
